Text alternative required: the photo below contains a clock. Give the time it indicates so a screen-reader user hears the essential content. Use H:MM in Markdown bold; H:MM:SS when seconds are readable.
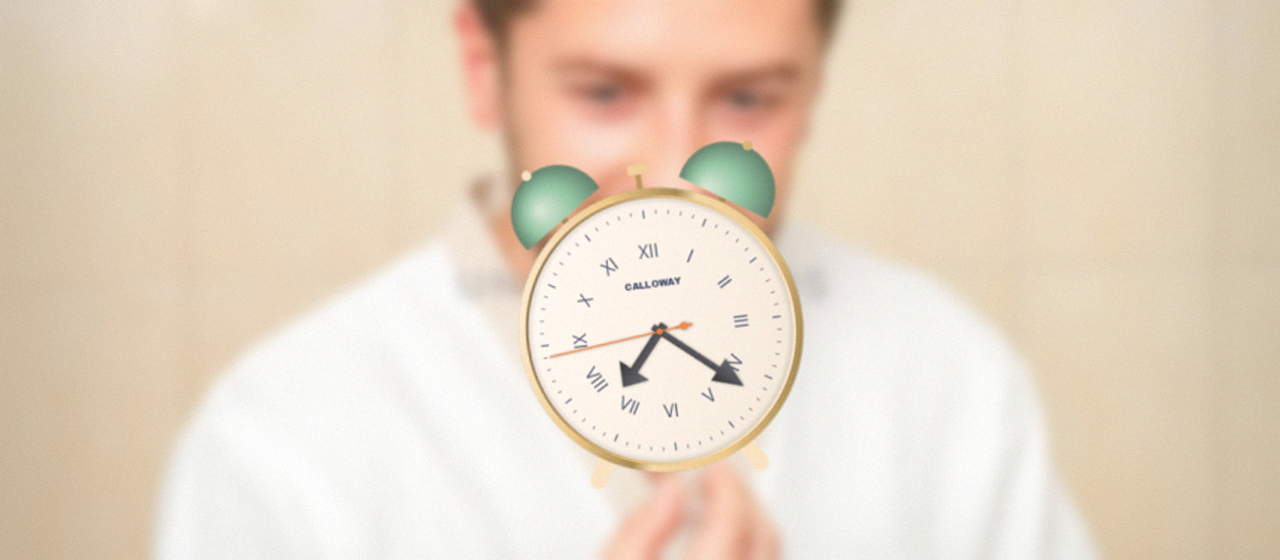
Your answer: **7:21:44**
